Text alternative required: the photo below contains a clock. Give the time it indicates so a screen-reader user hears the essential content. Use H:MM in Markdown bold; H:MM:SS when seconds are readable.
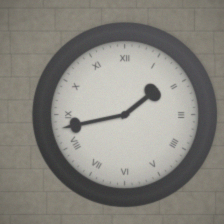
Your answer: **1:43**
